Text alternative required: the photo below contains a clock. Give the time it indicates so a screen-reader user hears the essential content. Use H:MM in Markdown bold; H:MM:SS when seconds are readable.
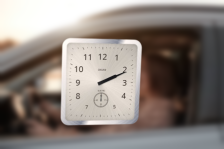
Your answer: **2:11**
